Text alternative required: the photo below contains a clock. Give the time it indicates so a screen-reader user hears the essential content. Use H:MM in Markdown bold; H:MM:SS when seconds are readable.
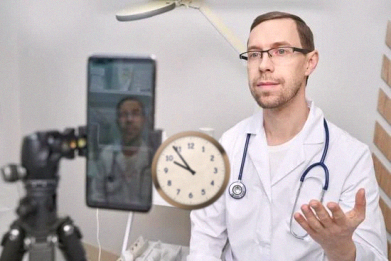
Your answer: **9:54**
